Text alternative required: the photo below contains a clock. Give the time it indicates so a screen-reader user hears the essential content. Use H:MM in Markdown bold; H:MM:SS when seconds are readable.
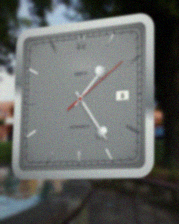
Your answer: **1:24:09**
